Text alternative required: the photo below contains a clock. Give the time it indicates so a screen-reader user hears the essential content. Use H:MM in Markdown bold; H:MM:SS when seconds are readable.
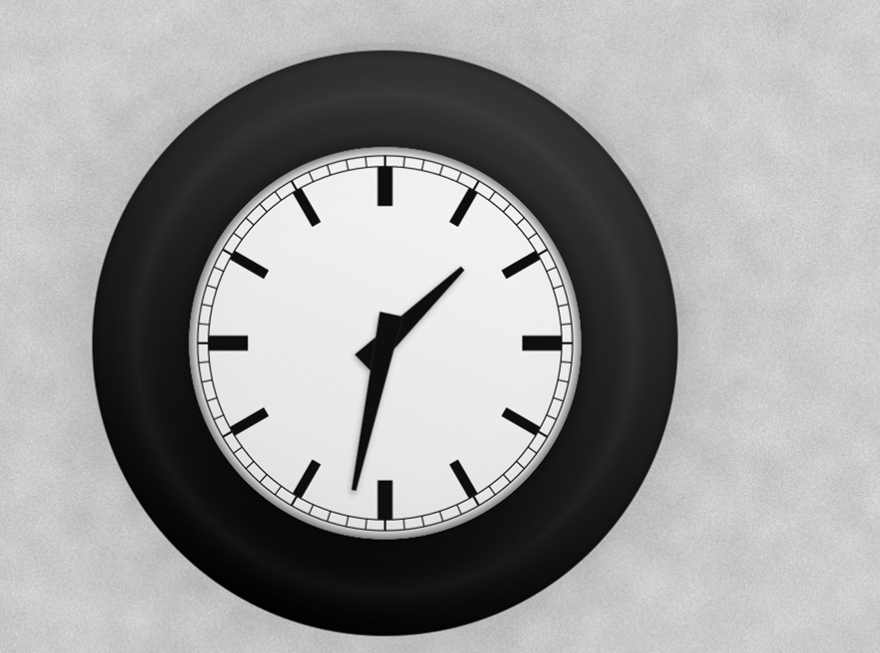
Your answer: **1:32**
